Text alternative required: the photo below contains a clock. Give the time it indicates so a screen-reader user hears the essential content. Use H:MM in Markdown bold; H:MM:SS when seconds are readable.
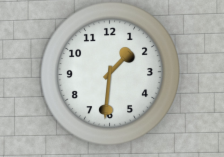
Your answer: **1:31**
